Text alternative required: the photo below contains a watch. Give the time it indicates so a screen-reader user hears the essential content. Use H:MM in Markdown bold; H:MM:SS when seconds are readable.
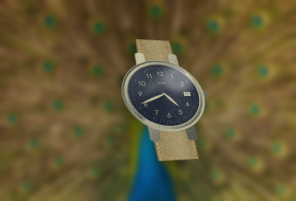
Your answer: **4:41**
